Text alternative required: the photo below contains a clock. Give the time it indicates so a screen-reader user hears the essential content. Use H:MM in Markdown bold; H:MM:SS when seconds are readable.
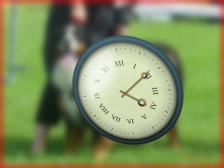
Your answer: **4:09**
